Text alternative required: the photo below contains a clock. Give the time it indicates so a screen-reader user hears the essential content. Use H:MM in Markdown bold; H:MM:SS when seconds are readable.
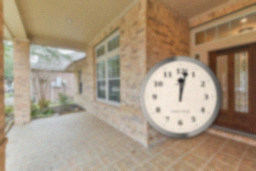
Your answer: **12:02**
